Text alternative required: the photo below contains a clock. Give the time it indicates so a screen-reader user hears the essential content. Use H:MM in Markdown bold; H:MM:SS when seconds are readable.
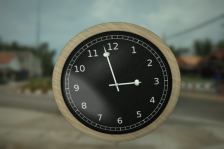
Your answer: **2:58**
